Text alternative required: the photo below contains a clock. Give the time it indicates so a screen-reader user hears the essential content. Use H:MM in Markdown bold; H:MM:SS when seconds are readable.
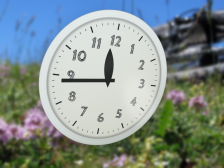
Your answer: **11:44**
